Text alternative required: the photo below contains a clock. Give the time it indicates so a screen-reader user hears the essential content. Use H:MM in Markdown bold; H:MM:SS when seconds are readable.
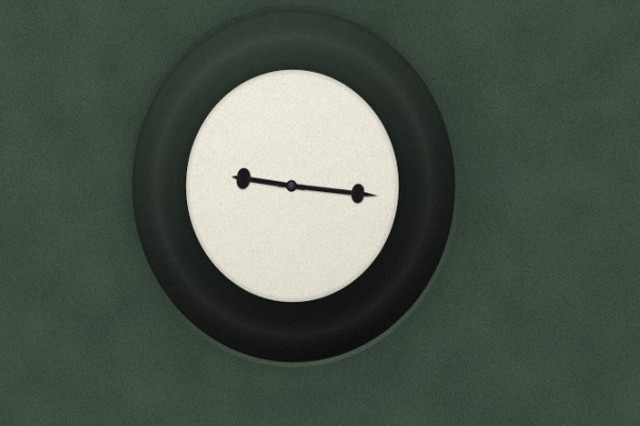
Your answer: **9:16**
